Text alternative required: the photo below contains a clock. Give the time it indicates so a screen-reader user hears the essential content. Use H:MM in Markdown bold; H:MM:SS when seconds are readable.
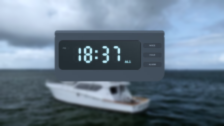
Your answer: **18:37**
